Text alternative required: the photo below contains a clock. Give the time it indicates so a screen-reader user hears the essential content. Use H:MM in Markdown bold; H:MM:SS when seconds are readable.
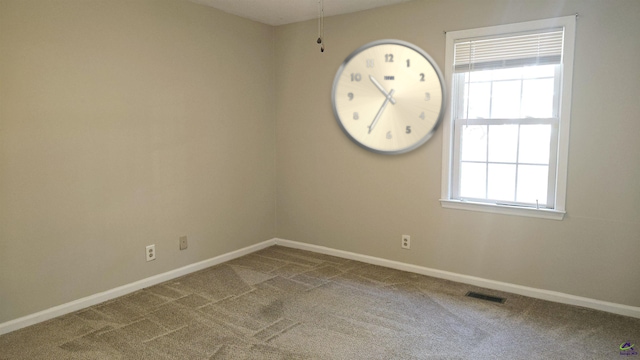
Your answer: **10:35**
